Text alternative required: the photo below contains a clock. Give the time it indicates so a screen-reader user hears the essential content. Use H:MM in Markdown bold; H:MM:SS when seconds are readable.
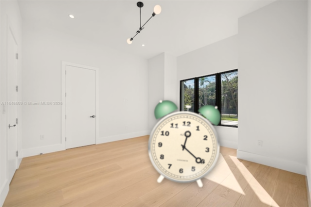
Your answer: **12:21**
